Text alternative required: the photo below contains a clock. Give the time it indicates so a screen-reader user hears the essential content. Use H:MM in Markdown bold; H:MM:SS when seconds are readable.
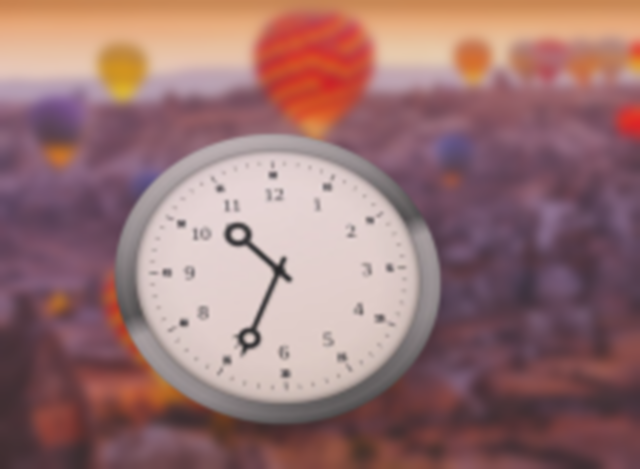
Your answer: **10:34**
